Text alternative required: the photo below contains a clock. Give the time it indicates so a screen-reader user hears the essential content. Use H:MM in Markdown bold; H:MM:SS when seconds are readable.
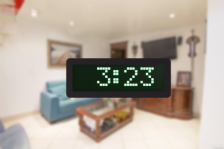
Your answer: **3:23**
